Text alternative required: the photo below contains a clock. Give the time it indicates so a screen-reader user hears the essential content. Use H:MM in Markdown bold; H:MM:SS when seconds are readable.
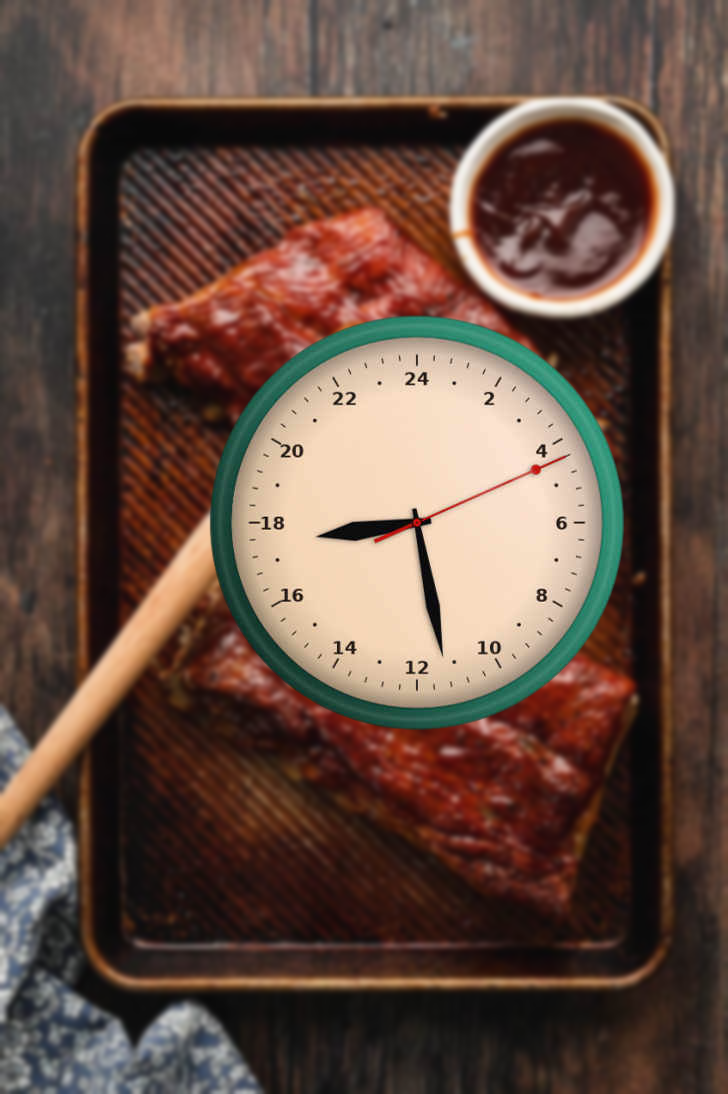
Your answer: **17:28:11**
